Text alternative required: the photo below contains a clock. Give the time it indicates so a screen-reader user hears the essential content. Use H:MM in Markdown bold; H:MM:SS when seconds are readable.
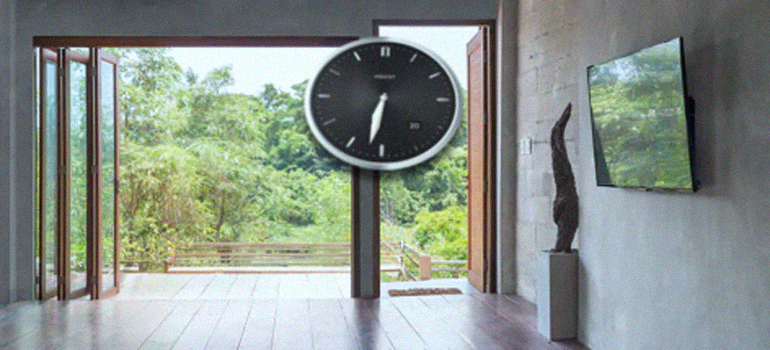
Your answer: **6:32**
